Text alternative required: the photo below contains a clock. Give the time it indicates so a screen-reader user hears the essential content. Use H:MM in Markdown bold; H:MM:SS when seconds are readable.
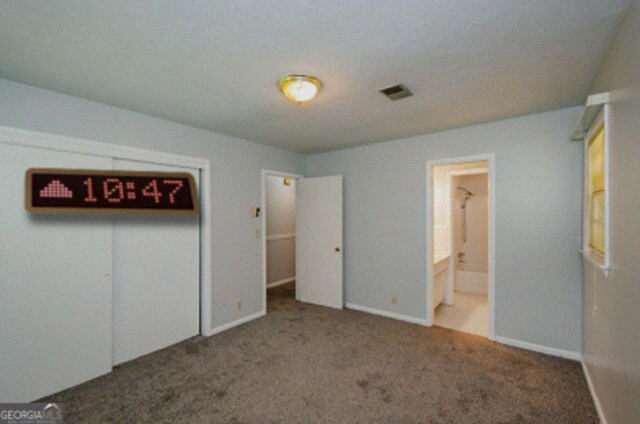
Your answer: **10:47**
